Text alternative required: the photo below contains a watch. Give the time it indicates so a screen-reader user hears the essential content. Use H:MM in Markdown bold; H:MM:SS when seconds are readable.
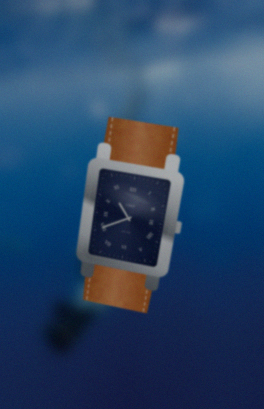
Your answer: **10:40**
